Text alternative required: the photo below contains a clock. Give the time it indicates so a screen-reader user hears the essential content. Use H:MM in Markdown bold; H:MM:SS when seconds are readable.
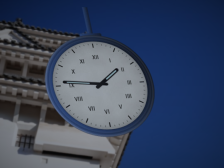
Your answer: **1:46**
